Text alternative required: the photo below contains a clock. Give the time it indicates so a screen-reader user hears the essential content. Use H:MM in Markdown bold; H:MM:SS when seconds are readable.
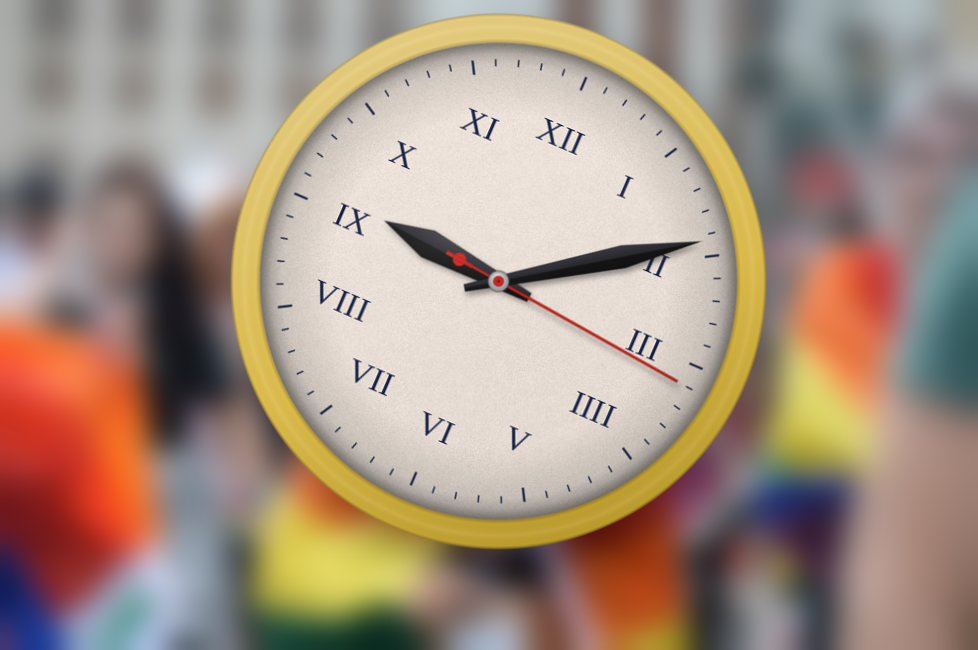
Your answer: **9:09:16**
